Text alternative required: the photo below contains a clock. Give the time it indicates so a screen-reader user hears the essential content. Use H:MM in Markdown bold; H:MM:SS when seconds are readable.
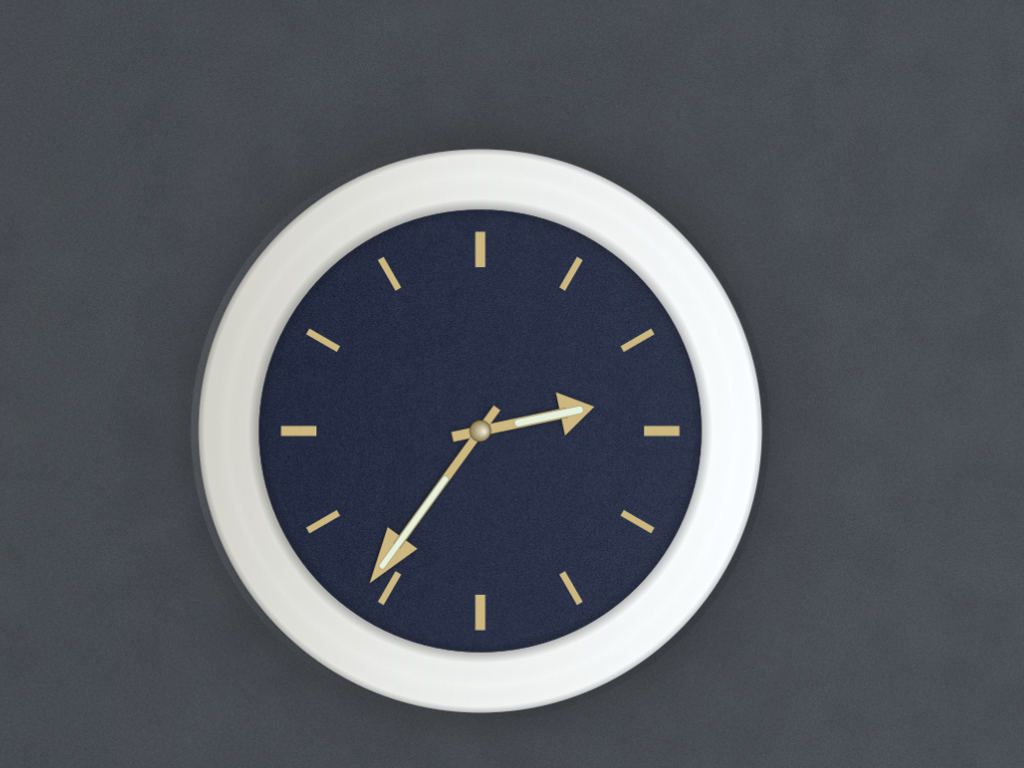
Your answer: **2:36**
